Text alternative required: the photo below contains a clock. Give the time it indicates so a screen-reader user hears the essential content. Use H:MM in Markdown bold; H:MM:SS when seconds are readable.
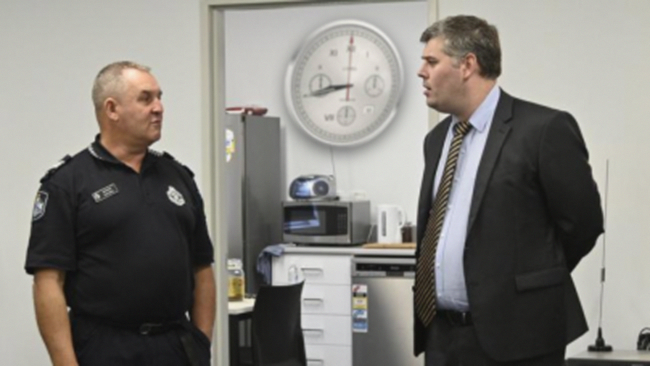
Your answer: **8:43**
